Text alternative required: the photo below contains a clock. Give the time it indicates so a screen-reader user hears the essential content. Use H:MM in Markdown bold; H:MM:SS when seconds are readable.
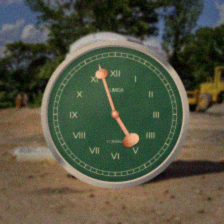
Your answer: **4:57**
